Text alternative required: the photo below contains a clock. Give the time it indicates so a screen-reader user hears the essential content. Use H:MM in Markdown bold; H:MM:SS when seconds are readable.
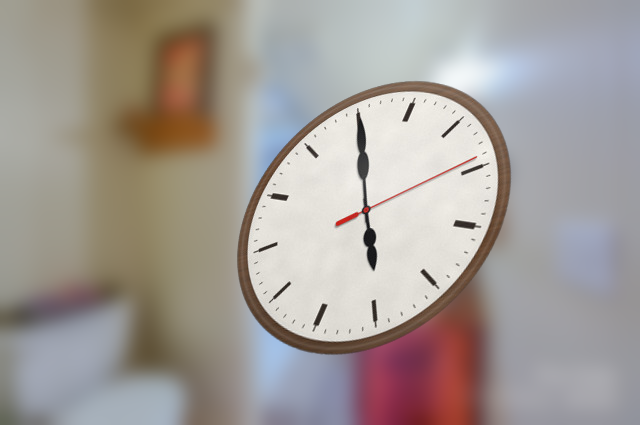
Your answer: **4:55:09**
